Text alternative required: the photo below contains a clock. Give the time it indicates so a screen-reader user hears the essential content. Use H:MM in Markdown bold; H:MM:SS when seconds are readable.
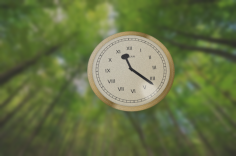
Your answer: **11:22**
